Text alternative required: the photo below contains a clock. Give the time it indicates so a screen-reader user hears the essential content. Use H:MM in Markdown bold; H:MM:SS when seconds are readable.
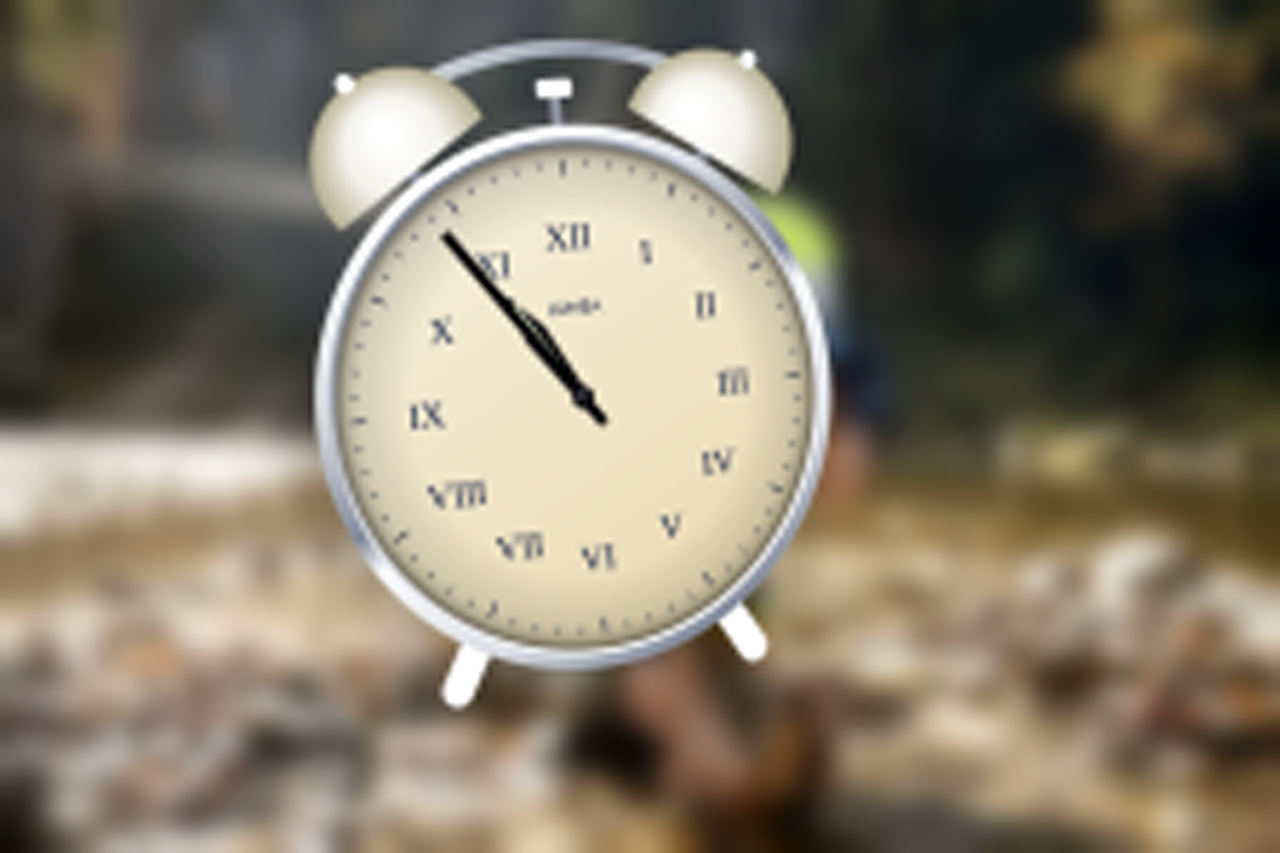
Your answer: **10:54**
